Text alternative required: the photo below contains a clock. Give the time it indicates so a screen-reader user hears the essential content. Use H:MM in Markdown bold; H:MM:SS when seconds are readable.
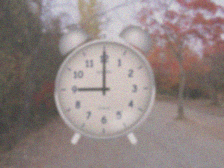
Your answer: **9:00**
